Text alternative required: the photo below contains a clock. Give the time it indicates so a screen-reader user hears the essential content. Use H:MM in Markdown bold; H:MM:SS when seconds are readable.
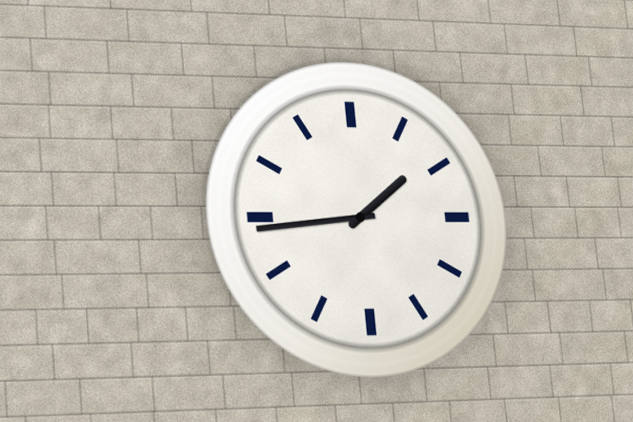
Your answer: **1:44**
